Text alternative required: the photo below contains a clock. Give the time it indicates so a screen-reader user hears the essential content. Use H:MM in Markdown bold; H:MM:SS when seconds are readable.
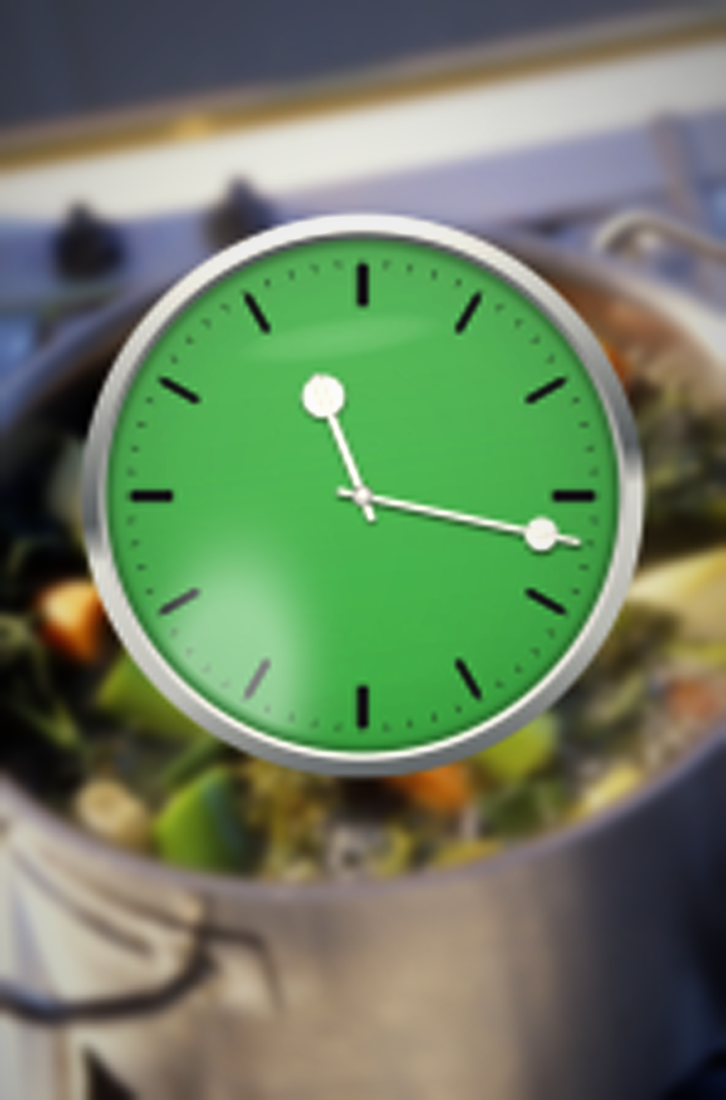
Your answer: **11:17**
